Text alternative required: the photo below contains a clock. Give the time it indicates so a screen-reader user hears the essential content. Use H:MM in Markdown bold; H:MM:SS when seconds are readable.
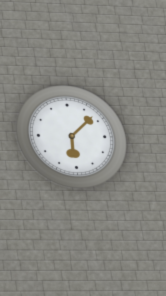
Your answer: **6:08**
